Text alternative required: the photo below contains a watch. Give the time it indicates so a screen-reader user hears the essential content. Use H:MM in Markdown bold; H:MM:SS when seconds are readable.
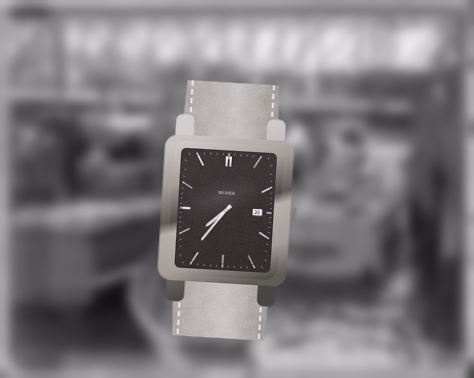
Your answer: **7:36**
